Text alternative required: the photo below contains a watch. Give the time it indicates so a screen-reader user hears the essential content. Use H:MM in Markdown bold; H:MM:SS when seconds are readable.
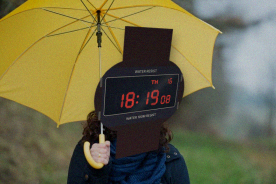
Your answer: **18:19:08**
